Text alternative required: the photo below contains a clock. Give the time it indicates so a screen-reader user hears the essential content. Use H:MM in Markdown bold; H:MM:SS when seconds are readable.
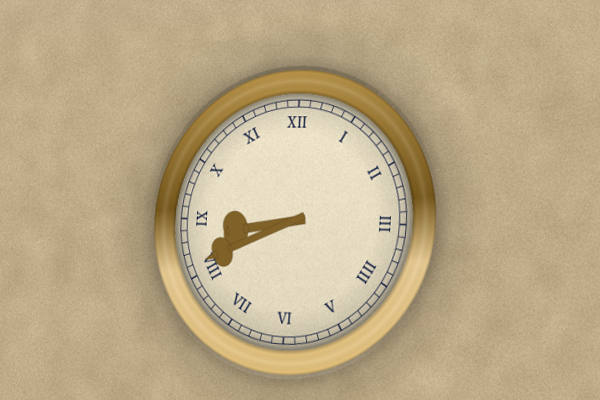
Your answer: **8:41**
